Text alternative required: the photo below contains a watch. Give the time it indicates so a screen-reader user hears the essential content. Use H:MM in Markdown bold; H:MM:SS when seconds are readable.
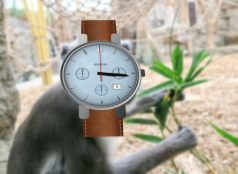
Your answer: **3:16**
